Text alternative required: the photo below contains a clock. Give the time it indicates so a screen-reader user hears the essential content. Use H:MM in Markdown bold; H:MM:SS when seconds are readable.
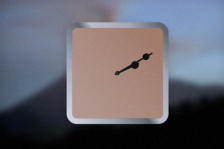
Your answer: **2:10**
